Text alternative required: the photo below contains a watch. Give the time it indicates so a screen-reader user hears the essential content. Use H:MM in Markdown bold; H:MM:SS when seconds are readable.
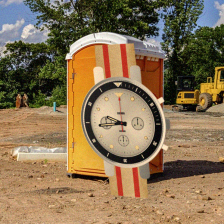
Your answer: **9:44**
